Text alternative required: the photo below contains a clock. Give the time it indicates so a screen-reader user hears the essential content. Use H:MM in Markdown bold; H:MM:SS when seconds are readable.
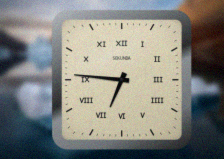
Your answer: **6:46**
